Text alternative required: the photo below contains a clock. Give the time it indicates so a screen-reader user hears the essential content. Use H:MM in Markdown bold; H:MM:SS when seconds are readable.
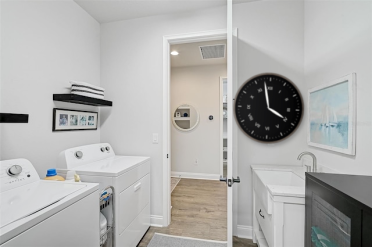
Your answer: **3:58**
